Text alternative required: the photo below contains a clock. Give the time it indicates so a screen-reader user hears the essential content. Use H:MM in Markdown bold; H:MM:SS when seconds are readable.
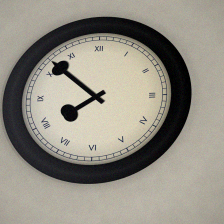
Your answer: **7:52**
